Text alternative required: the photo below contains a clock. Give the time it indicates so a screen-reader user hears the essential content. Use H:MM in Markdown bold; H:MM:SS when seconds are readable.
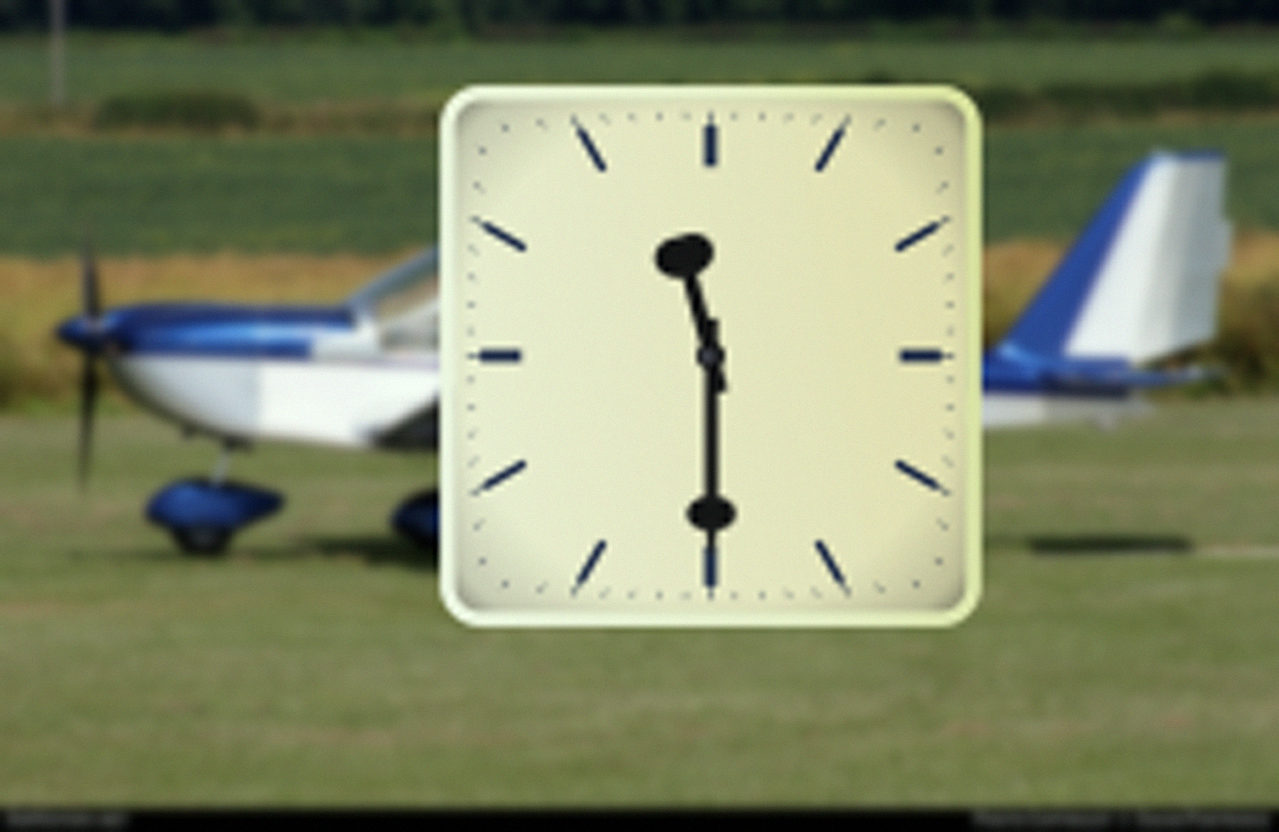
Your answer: **11:30**
